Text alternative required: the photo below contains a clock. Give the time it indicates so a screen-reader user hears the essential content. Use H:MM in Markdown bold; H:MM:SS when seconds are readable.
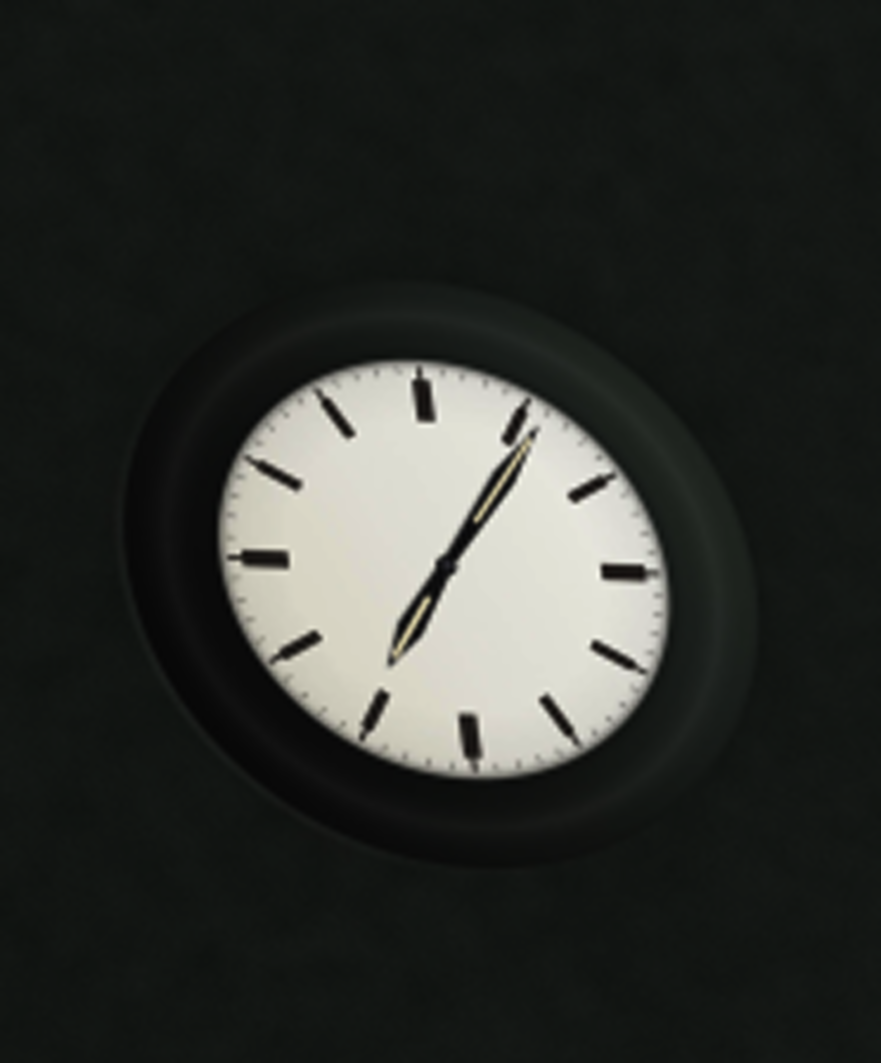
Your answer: **7:06**
